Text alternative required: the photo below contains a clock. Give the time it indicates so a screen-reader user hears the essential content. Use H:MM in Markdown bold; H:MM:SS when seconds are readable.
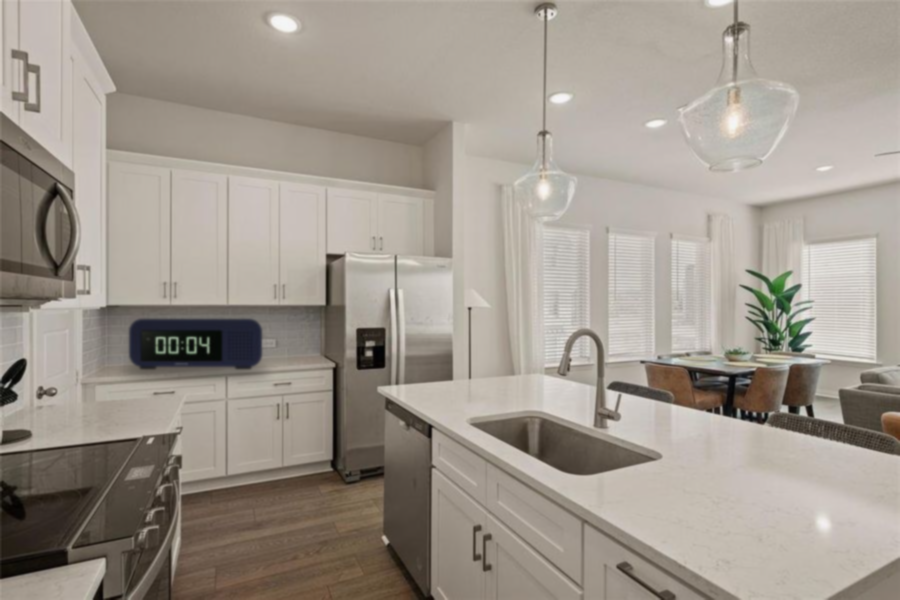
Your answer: **0:04**
